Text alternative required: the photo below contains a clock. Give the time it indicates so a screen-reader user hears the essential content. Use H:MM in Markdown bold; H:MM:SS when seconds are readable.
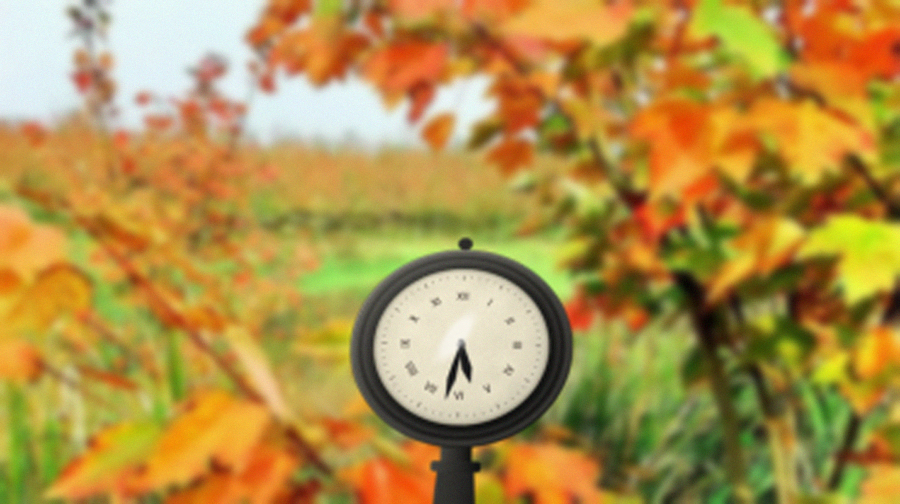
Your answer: **5:32**
